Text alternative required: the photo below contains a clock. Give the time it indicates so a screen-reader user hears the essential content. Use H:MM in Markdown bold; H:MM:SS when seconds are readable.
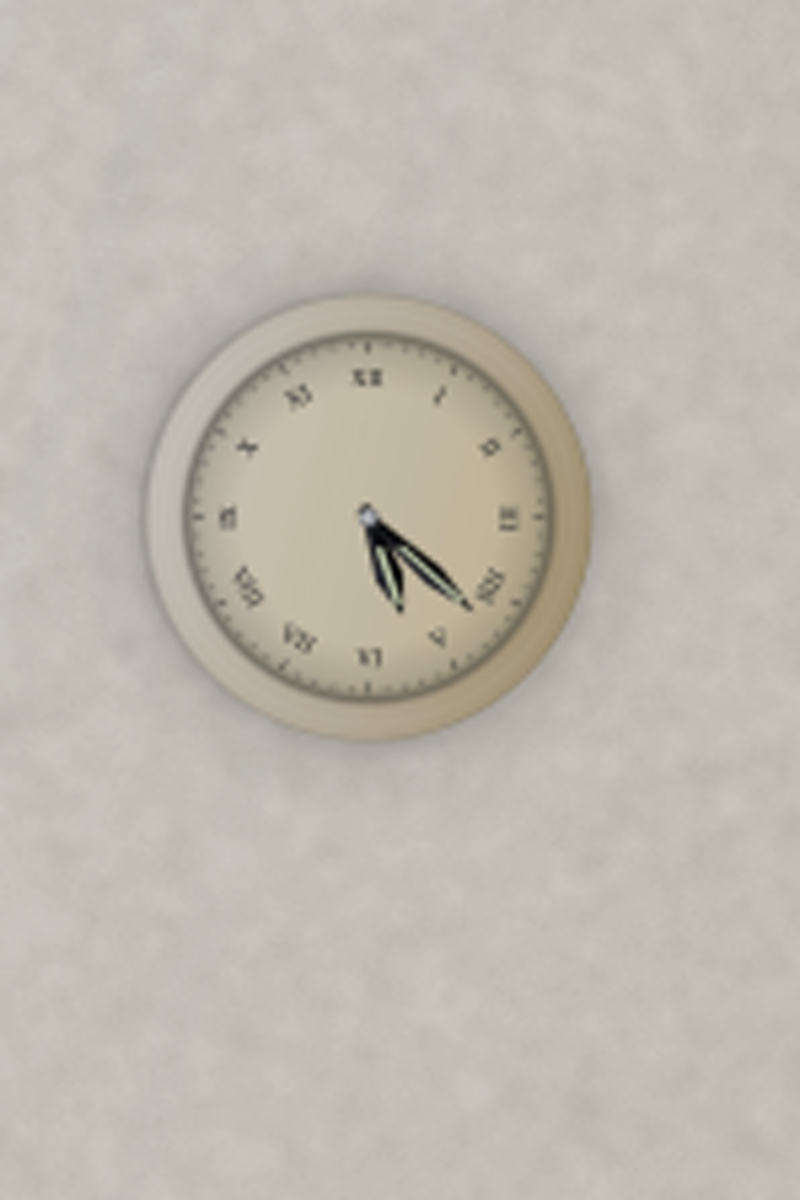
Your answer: **5:22**
